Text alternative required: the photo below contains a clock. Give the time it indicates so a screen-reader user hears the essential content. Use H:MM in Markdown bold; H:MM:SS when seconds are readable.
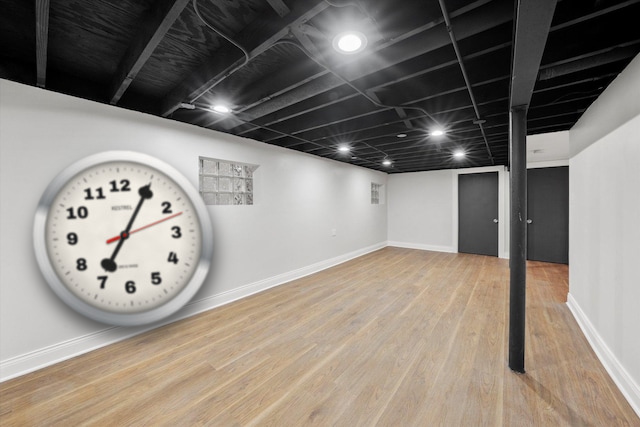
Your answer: **7:05:12**
